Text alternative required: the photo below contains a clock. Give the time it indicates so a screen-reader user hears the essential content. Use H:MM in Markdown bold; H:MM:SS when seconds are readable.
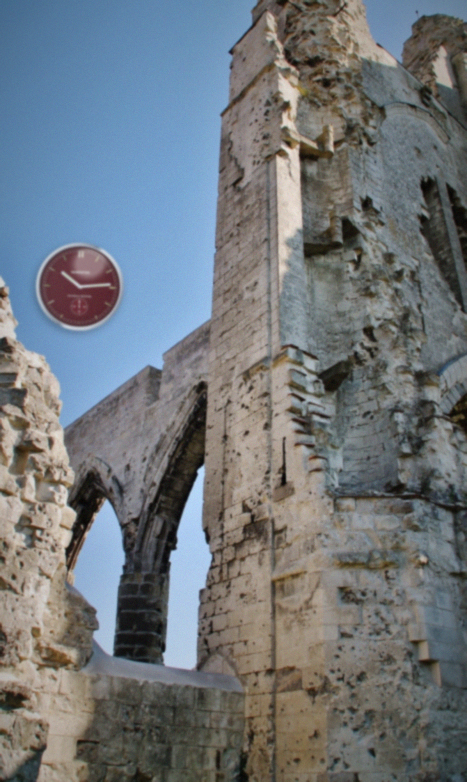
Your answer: **10:14**
